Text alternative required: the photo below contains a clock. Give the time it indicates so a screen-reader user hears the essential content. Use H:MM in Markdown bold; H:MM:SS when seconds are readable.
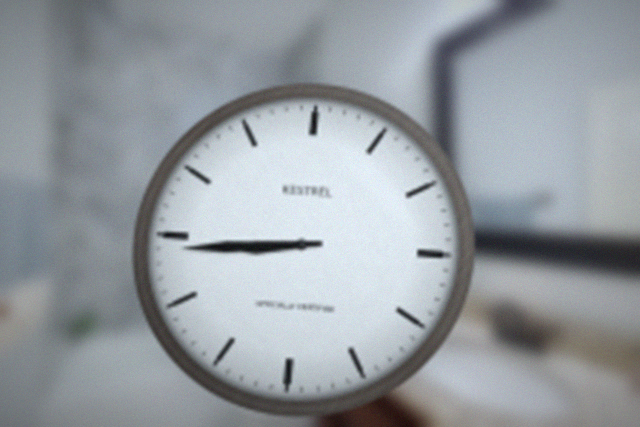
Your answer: **8:44**
